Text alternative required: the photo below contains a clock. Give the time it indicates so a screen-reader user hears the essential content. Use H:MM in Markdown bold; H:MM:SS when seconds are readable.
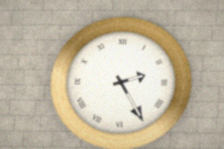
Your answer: **2:25**
